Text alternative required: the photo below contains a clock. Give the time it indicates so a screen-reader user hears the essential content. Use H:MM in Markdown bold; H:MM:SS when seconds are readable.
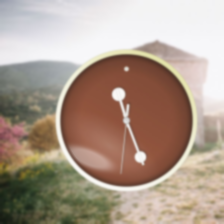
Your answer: **11:26:31**
